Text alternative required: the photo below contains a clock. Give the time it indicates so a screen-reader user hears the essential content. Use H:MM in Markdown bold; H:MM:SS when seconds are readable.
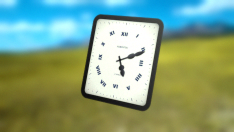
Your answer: **5:11**
